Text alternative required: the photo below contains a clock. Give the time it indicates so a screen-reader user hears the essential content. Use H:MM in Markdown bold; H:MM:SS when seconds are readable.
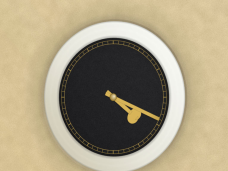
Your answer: **4:19**
